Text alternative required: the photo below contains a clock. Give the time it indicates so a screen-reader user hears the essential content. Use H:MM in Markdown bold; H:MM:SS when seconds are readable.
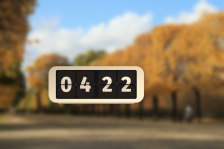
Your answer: **4:22**
